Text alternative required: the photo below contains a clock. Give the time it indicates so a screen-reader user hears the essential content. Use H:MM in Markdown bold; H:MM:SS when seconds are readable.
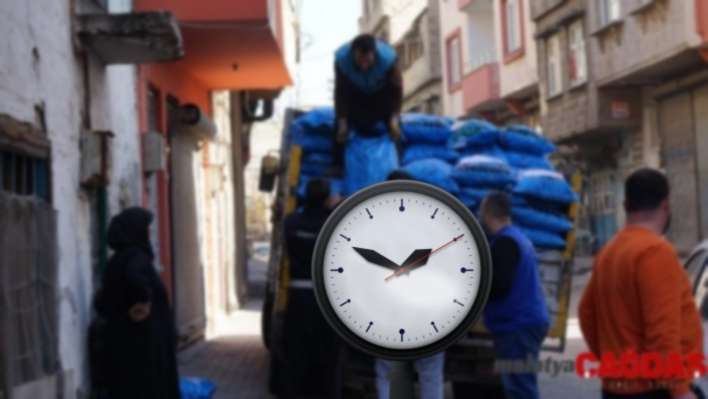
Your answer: **1:49:10**
